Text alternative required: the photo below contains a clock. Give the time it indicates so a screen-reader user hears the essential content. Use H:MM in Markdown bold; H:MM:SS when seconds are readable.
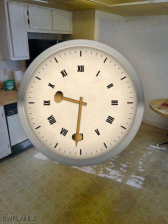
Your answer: **9:31**
